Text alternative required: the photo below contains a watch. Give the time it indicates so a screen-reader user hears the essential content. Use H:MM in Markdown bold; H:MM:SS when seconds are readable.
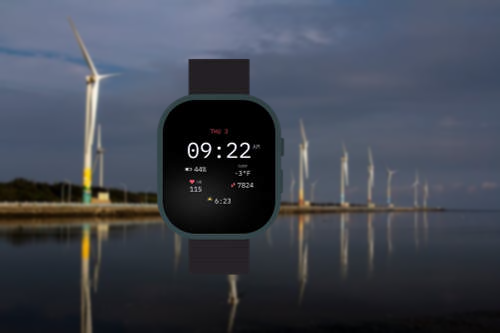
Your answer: **9:22**
